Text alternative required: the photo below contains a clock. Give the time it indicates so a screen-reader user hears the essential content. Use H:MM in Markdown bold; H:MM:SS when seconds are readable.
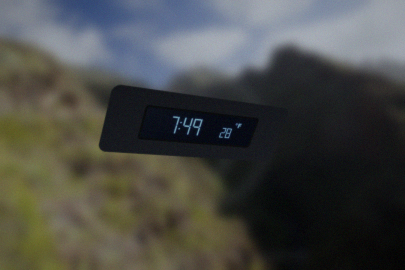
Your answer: **7:49**
